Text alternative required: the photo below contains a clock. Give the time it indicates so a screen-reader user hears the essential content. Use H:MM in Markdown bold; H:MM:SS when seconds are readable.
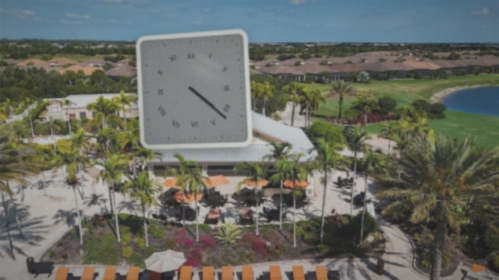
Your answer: **4:22**
